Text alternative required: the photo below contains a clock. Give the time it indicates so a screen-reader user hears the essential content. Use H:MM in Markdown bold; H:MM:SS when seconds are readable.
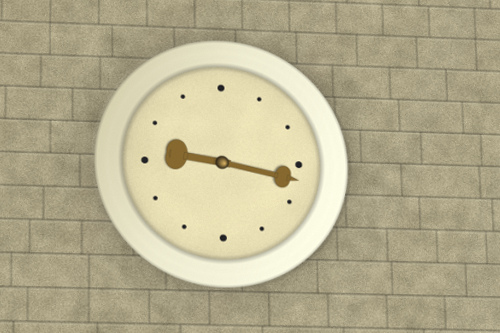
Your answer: **9:17**
